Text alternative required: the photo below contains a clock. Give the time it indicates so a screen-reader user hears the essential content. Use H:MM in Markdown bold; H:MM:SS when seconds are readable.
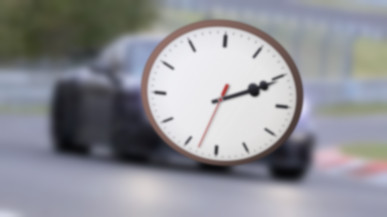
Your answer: **2:10:33**
